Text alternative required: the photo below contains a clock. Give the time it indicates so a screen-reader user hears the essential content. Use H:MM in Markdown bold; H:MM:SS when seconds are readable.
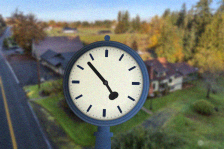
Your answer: **4:53**
